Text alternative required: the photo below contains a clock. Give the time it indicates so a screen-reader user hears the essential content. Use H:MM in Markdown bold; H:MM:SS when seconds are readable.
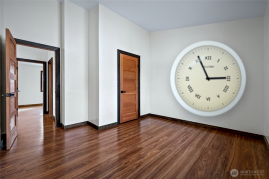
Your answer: **2:56**
